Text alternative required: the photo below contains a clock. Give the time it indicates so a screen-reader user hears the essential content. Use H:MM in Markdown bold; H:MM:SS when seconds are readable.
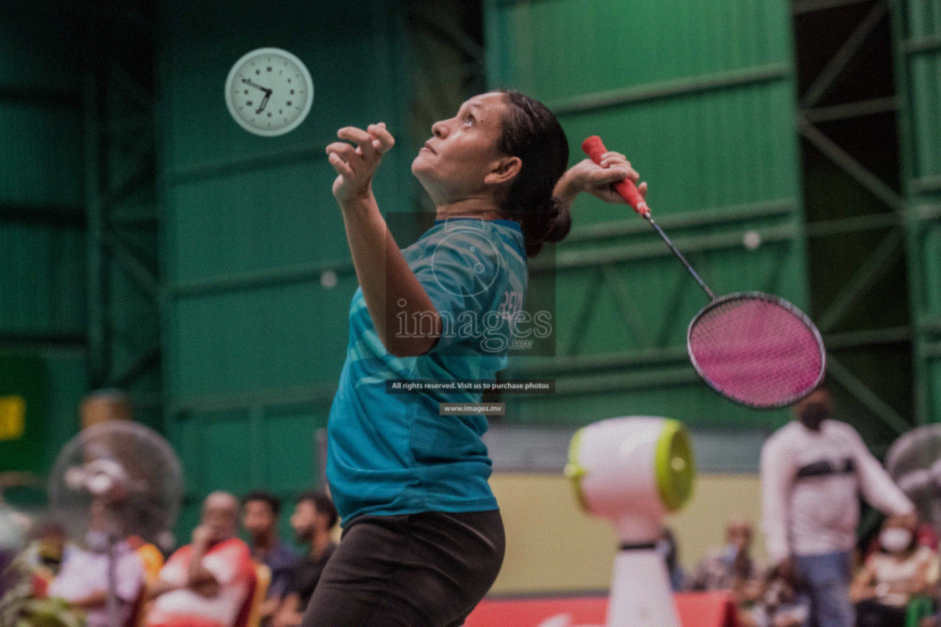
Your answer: **6:49**
